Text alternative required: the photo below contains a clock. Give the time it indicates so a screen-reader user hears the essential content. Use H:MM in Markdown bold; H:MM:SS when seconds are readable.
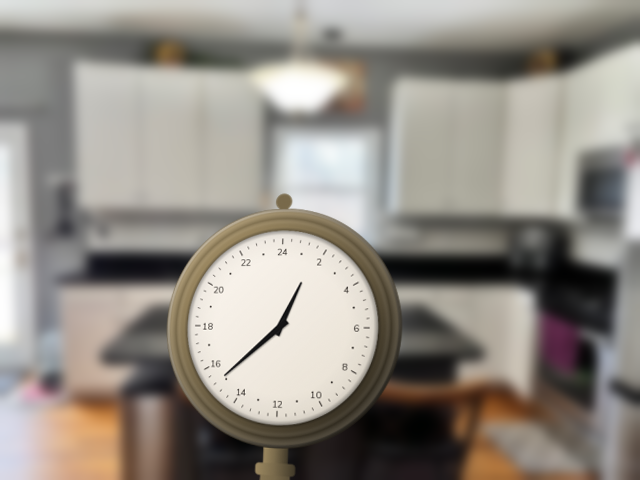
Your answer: **1:38**
